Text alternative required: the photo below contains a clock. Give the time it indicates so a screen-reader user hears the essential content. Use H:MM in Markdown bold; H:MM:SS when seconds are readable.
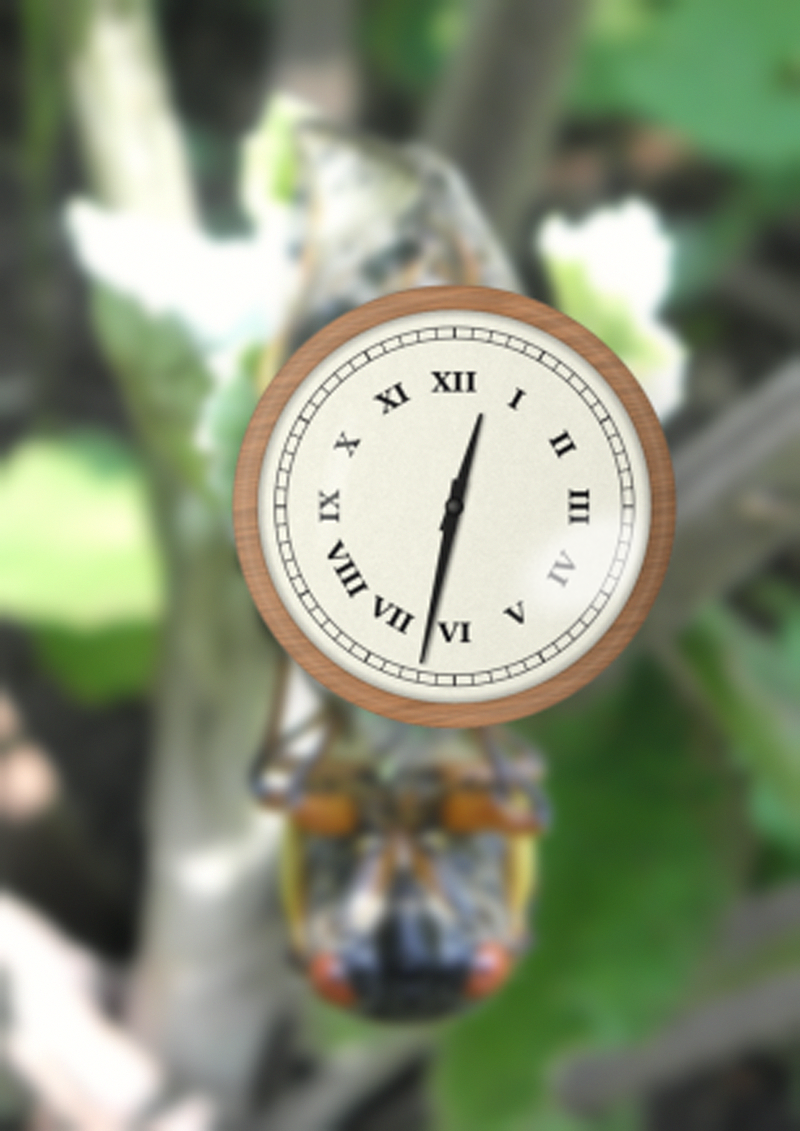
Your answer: **12:32**
